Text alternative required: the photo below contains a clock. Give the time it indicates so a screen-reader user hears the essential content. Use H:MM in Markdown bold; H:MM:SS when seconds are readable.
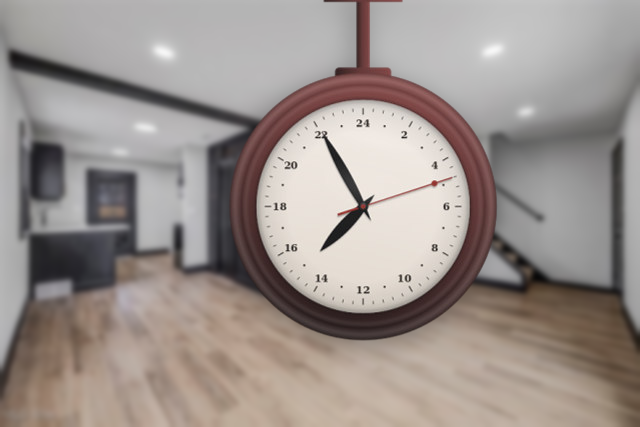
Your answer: **14:55:12**
